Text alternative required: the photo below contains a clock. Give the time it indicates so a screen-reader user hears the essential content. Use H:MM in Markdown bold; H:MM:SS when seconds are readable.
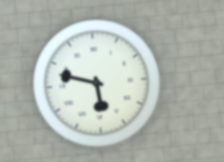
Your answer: **5:48**
